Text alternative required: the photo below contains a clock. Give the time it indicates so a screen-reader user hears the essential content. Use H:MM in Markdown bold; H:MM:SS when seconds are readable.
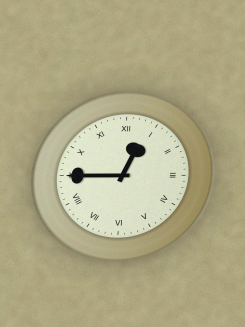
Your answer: **12:45**
